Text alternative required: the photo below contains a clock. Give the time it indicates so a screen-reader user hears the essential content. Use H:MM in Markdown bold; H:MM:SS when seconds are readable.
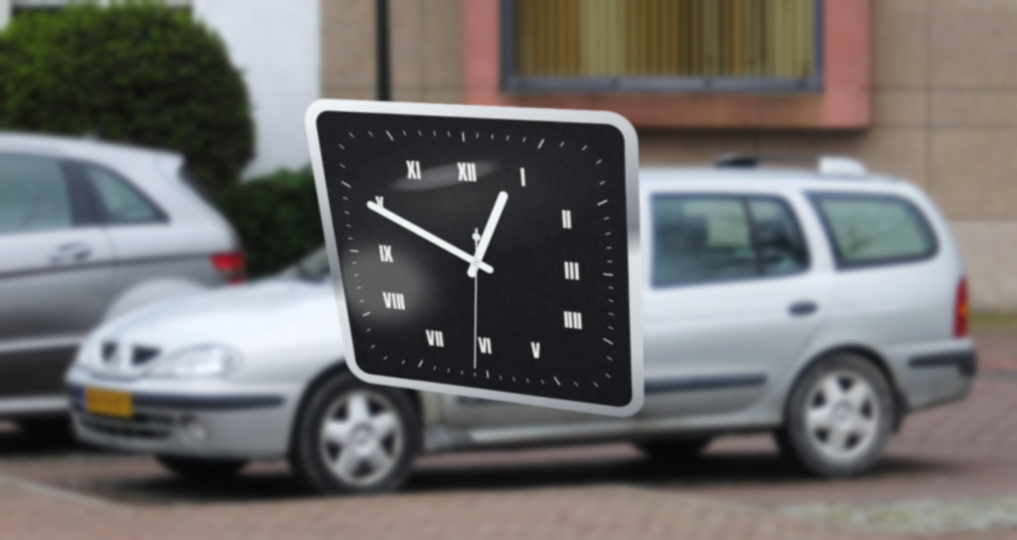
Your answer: **12:49:31**
